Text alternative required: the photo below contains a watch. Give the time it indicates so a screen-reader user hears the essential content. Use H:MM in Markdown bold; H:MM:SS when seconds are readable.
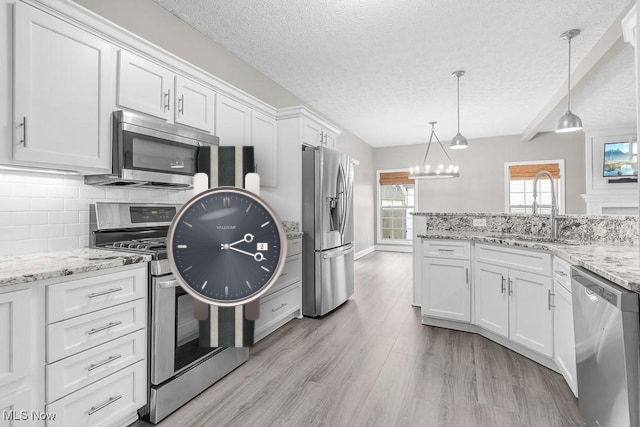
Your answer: **2:18**
